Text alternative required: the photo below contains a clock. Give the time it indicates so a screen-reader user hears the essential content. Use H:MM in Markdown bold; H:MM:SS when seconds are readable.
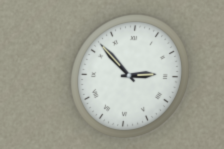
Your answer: **2:52**
